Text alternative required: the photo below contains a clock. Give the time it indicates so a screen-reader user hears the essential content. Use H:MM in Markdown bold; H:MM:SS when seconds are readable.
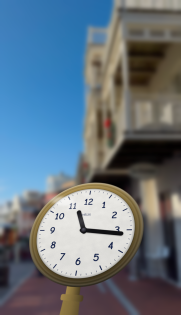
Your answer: **11:16**
